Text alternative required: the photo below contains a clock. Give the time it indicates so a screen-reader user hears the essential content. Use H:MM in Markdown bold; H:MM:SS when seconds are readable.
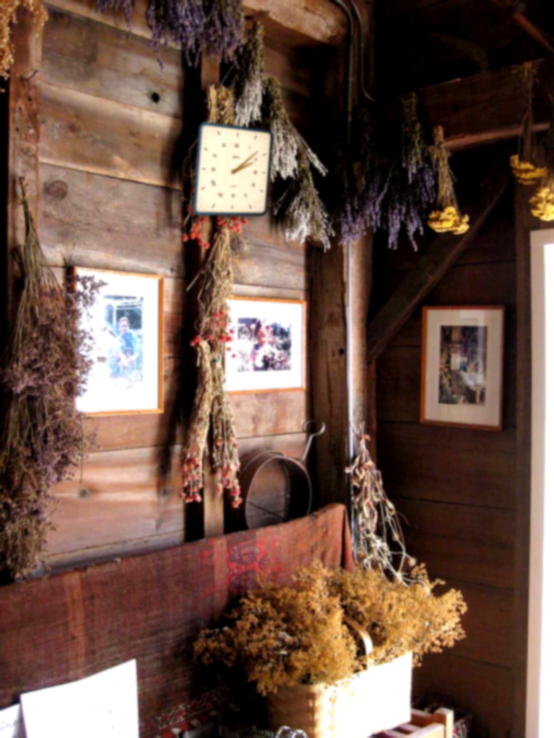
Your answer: **2:08**
